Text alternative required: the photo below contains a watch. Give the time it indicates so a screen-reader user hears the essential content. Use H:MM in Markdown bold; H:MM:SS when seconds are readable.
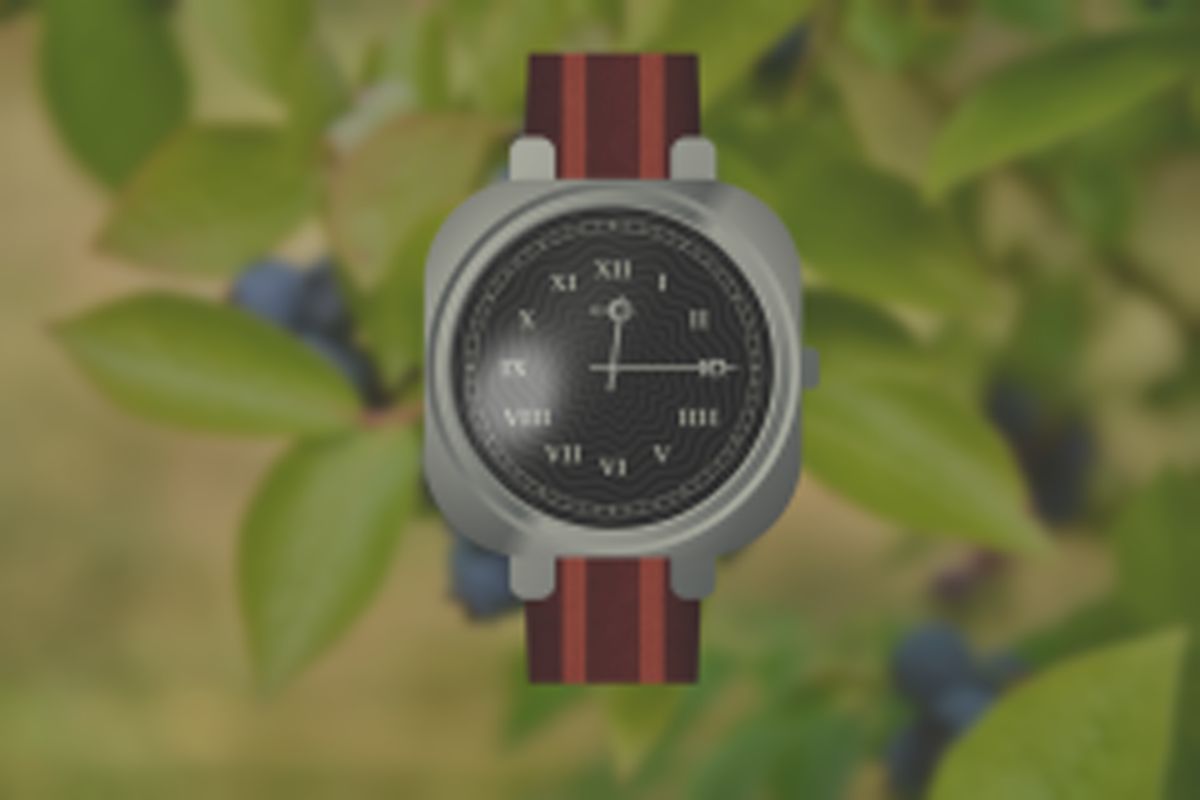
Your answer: **12:15**
